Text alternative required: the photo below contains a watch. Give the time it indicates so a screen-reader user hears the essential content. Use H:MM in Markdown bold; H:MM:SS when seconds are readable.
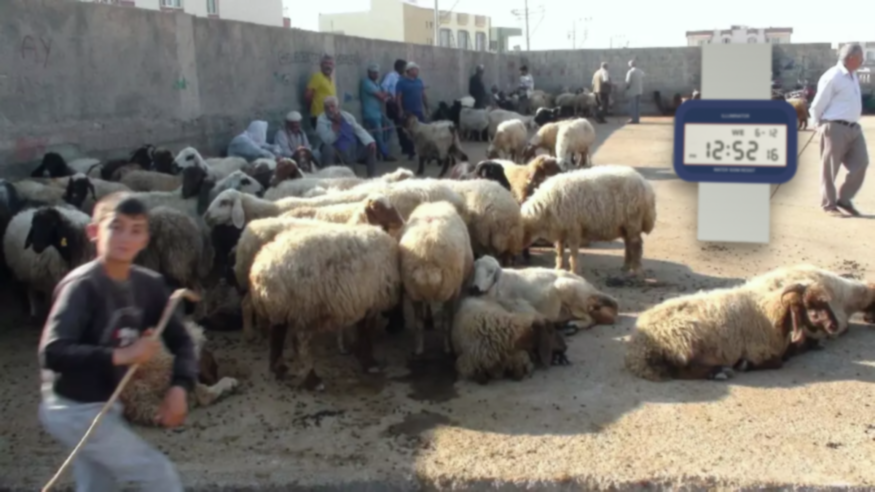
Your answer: **12:52:16**
